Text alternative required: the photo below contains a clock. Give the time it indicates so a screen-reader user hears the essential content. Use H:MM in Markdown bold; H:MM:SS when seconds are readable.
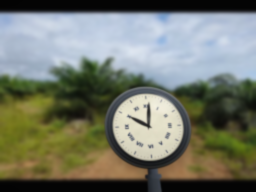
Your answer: **10:01**
